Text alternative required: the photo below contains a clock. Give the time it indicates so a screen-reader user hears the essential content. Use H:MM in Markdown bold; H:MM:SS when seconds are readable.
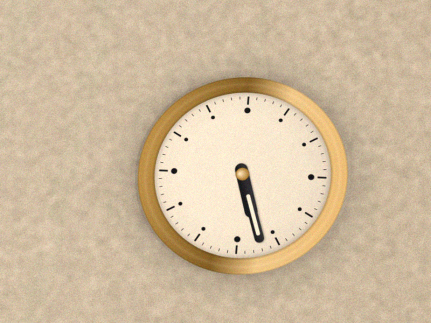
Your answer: **5:27**
